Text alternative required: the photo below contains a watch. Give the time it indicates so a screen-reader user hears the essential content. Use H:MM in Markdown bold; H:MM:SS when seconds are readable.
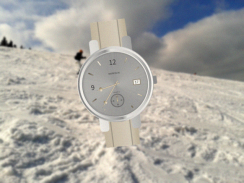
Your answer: **8:36**
